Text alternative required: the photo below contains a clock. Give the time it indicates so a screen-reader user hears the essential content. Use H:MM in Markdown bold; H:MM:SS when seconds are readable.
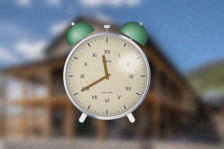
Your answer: **11:40**
